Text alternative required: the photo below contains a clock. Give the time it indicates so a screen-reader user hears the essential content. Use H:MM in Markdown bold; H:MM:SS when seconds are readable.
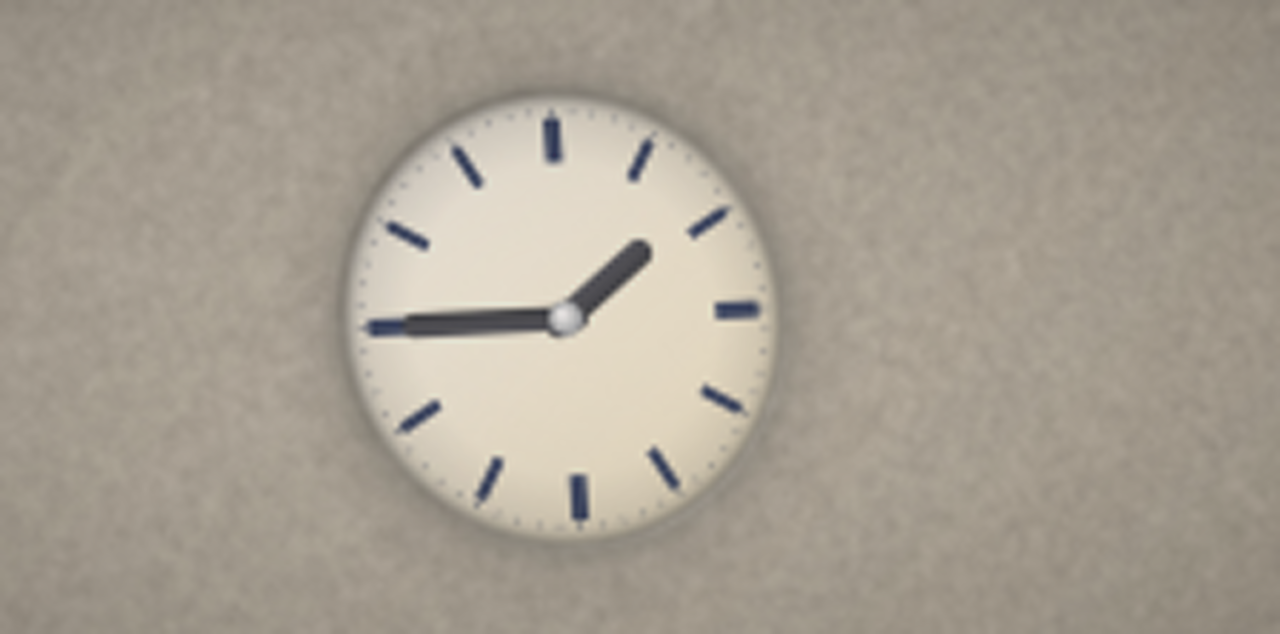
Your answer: **1:45**
